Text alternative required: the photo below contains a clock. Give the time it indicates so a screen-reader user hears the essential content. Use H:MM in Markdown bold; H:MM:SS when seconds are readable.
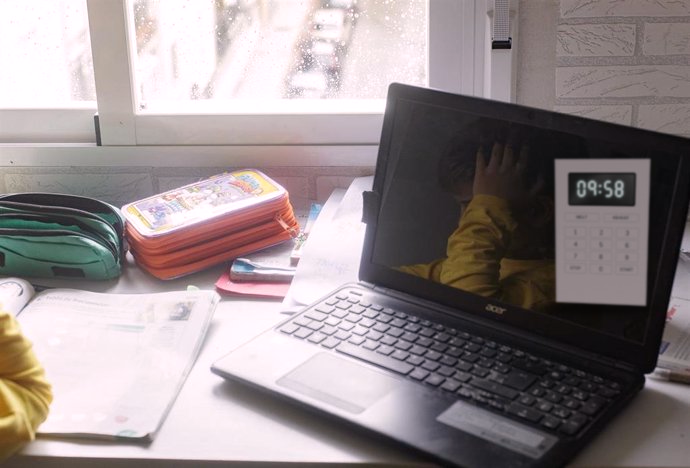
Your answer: **9:58**
